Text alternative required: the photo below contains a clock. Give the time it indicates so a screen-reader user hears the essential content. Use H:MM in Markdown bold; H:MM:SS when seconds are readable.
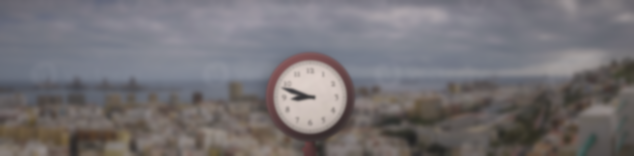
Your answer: **8:48**
